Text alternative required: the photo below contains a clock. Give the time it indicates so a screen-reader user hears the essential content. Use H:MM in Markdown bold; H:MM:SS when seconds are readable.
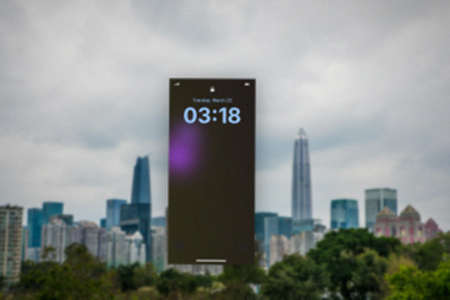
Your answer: **3:18**
